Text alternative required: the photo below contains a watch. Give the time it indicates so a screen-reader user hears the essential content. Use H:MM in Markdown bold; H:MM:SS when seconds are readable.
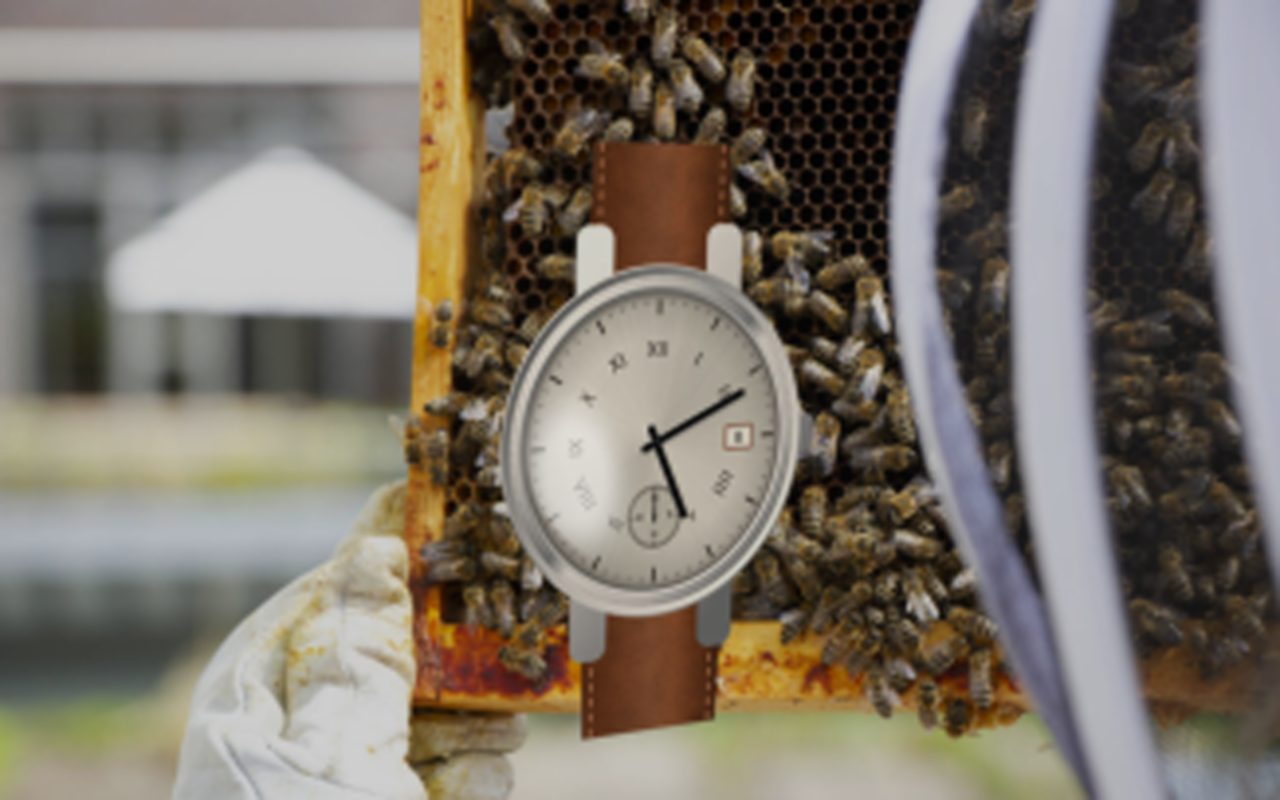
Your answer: **5:11**
